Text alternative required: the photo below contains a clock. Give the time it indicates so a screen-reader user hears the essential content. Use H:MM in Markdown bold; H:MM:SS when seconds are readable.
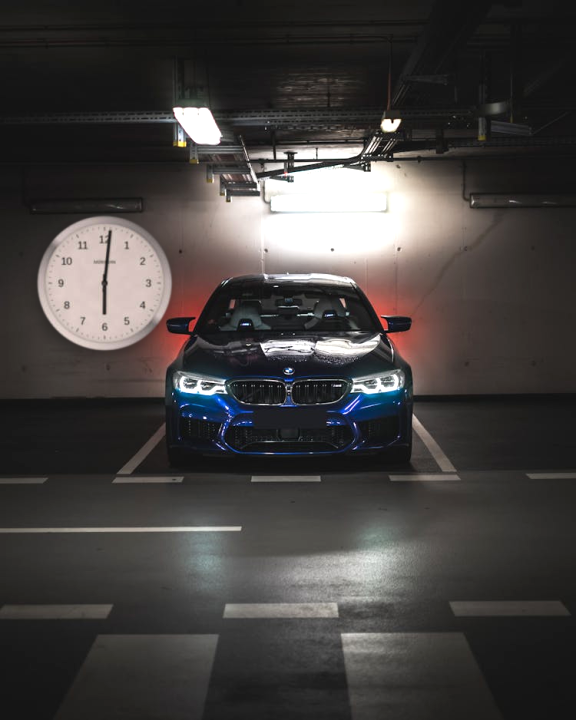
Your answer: **6:01**
